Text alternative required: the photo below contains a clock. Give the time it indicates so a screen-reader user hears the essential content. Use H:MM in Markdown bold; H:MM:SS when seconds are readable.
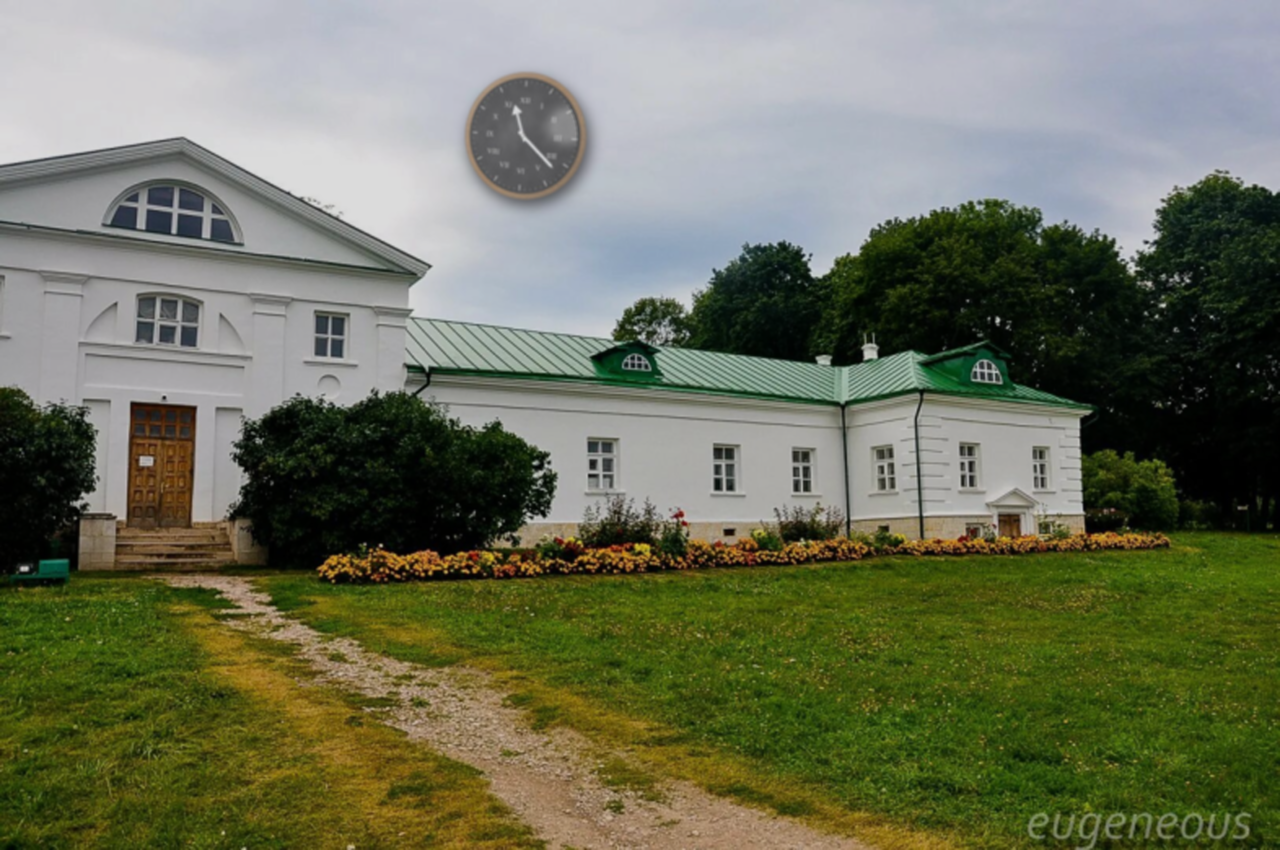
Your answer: **11:22**
